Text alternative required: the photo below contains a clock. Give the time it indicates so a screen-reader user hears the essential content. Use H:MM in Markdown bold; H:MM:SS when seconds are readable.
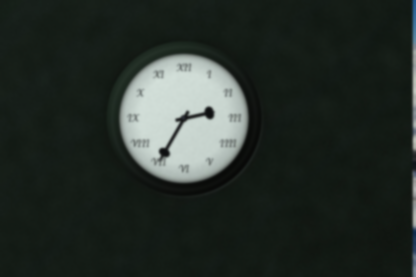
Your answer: **2:35**
